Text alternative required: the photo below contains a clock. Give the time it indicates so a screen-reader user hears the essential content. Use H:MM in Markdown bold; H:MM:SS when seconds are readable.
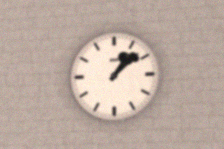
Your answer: **1:08**
